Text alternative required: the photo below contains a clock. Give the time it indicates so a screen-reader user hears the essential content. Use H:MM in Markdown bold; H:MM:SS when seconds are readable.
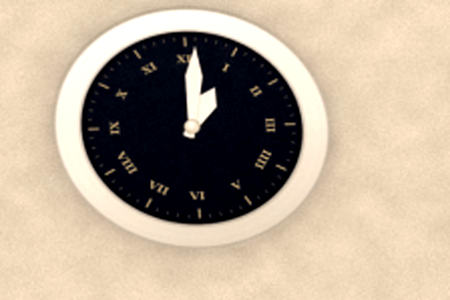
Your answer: **1:01**
